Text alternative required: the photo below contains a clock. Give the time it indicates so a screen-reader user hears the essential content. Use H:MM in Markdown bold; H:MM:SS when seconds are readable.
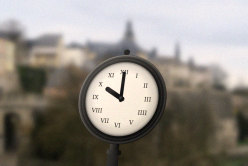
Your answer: **10:00**
